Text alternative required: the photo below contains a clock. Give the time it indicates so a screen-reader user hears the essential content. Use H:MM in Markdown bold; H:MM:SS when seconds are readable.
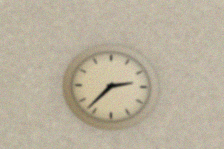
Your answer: **2:37**
